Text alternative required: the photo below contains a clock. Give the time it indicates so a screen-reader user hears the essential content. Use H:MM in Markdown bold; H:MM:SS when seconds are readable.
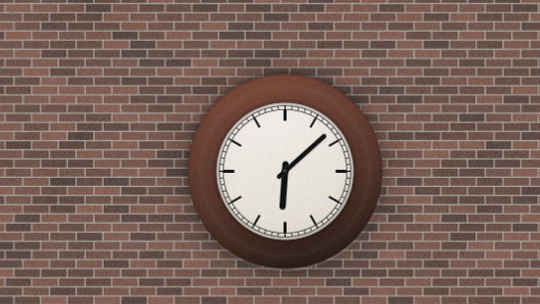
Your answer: **6:08**
